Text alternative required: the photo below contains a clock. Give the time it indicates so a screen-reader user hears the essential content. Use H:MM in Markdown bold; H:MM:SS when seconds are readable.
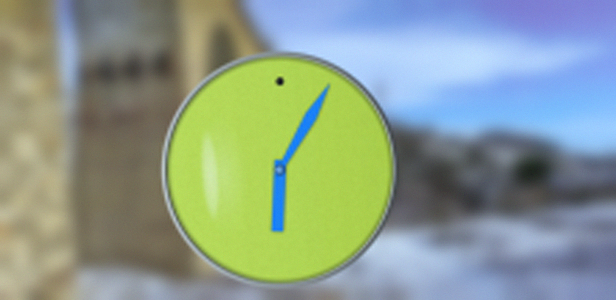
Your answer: **6:05**
